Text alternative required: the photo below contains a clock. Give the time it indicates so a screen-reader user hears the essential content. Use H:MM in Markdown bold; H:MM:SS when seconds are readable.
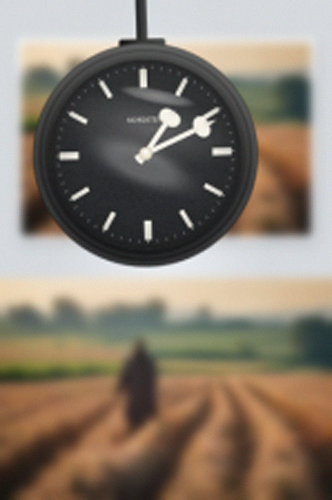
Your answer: **1:11**
